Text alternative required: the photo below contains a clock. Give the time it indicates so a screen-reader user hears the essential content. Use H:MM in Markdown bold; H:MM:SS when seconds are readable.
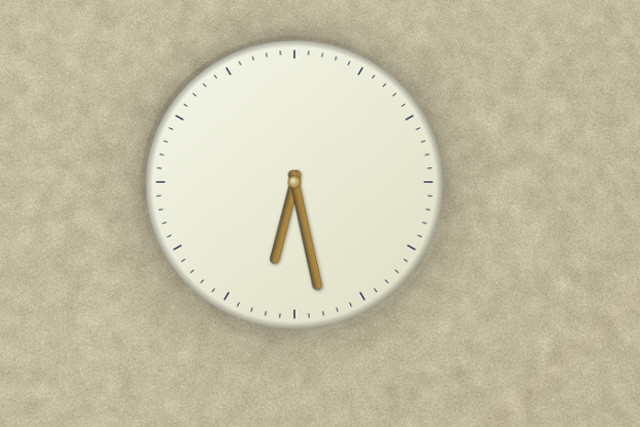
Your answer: **6:28**
